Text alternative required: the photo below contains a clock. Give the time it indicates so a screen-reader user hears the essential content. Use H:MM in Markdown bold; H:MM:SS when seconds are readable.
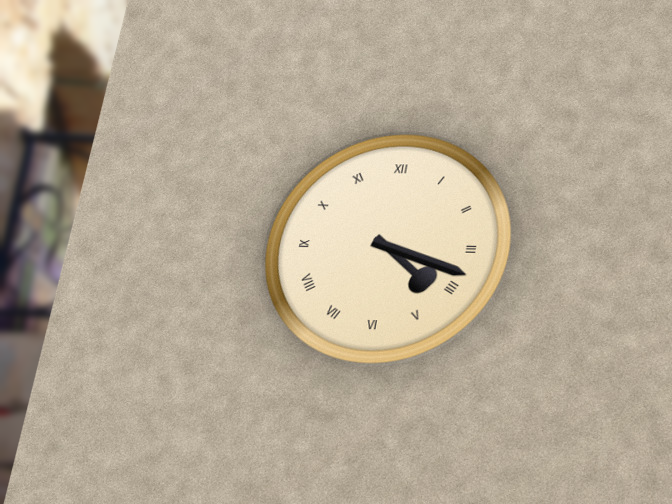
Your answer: **4:18**
